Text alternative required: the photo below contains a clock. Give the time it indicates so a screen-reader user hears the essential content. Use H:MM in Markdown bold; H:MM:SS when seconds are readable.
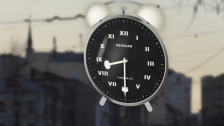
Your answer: **8:30**
